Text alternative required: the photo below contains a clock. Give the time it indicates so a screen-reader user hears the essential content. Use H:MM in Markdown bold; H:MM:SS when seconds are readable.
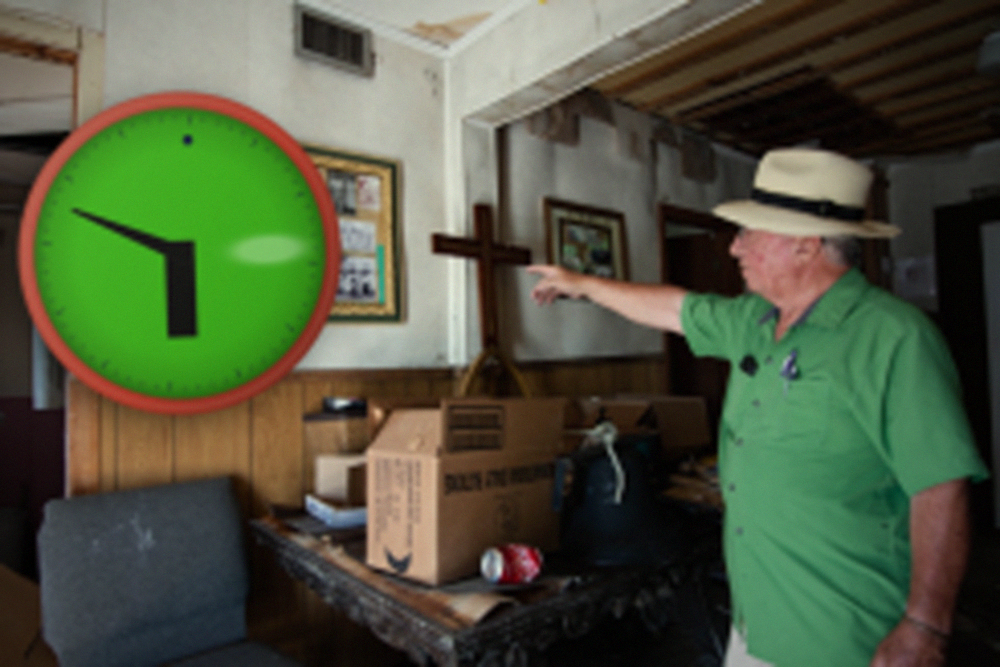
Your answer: **5:48**
